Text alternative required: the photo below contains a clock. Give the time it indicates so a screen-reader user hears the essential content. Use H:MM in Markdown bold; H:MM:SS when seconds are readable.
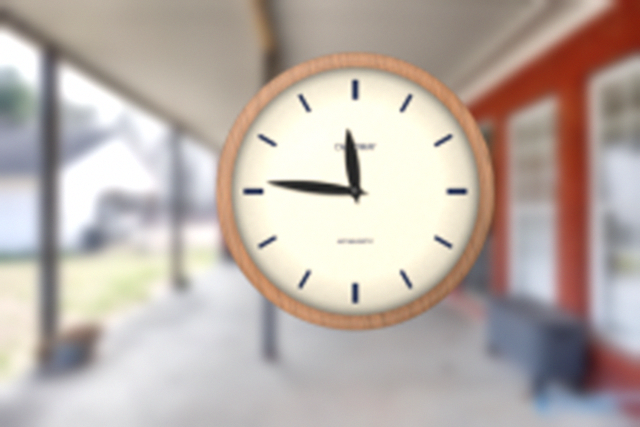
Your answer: **11:46**
